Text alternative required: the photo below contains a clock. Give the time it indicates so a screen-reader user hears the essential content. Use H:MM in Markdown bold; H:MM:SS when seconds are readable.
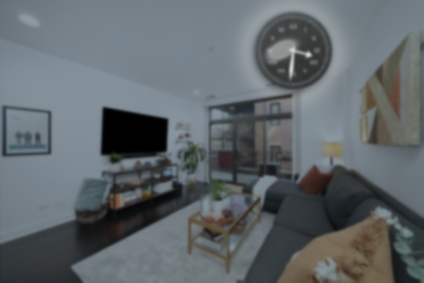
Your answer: **3:31**
